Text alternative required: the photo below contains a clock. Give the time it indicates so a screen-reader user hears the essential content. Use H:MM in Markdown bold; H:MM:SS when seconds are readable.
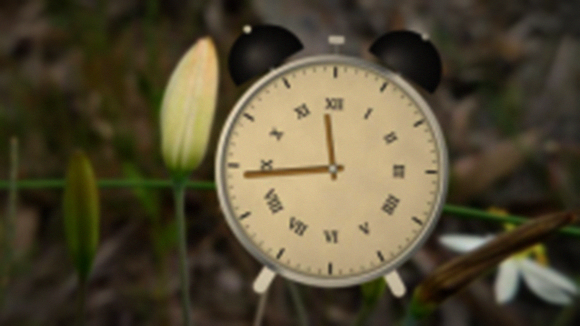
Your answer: **11:44**
